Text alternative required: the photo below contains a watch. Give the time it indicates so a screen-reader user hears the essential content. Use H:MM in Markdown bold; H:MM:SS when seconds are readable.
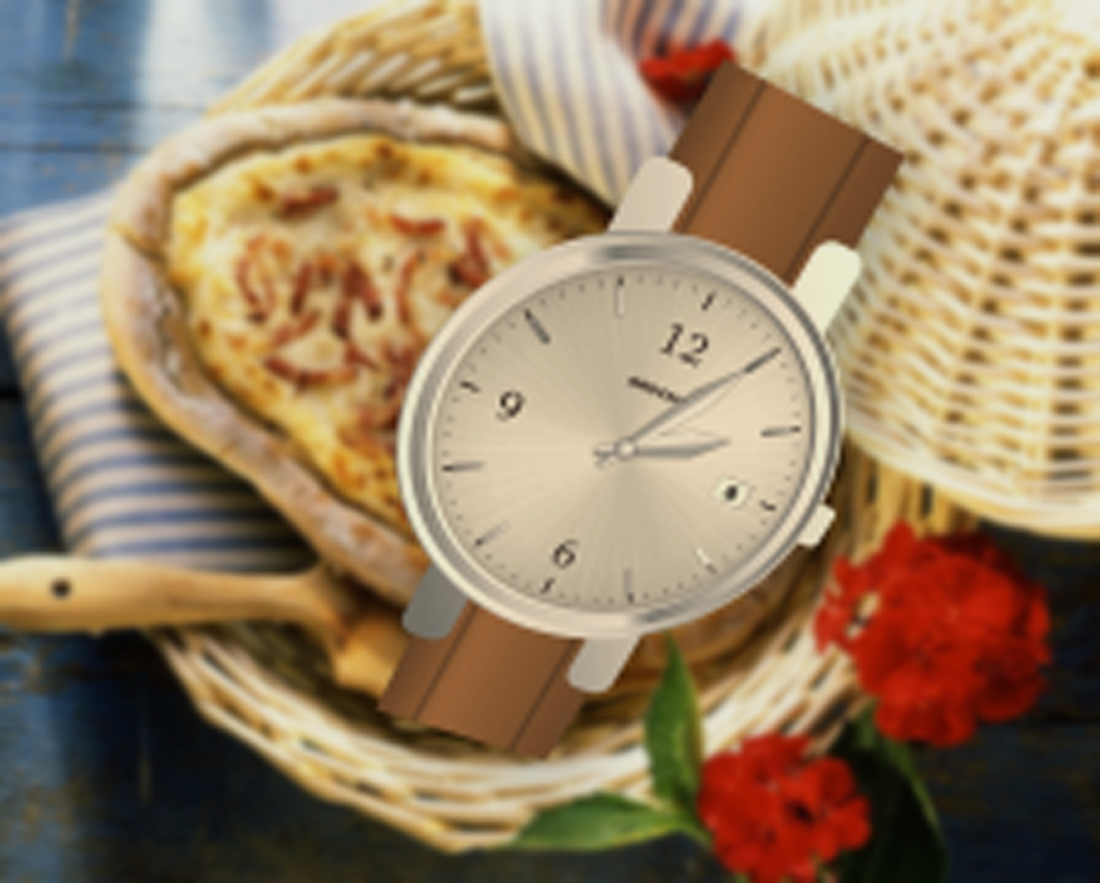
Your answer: **2:05**
